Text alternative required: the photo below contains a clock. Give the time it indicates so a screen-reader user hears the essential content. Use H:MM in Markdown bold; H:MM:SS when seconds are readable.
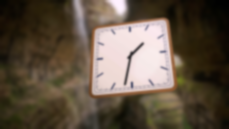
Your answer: **1:32**
